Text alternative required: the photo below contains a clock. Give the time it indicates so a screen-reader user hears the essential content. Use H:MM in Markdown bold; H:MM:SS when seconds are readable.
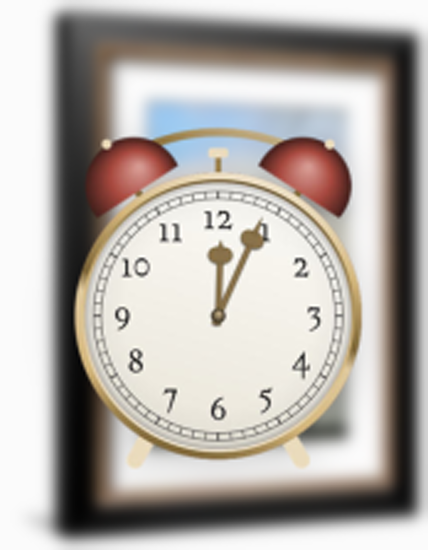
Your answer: **12:04**
